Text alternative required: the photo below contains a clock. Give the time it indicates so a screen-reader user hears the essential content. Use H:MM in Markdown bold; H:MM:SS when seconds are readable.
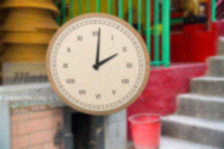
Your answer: **2:01**
